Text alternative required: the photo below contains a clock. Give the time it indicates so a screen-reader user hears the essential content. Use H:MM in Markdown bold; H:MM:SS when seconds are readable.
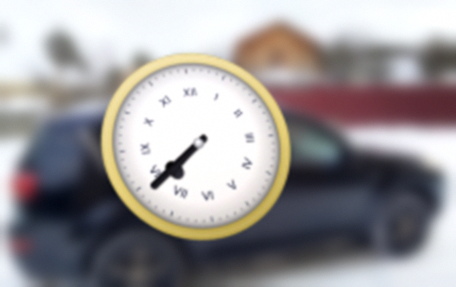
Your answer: **7:39**
